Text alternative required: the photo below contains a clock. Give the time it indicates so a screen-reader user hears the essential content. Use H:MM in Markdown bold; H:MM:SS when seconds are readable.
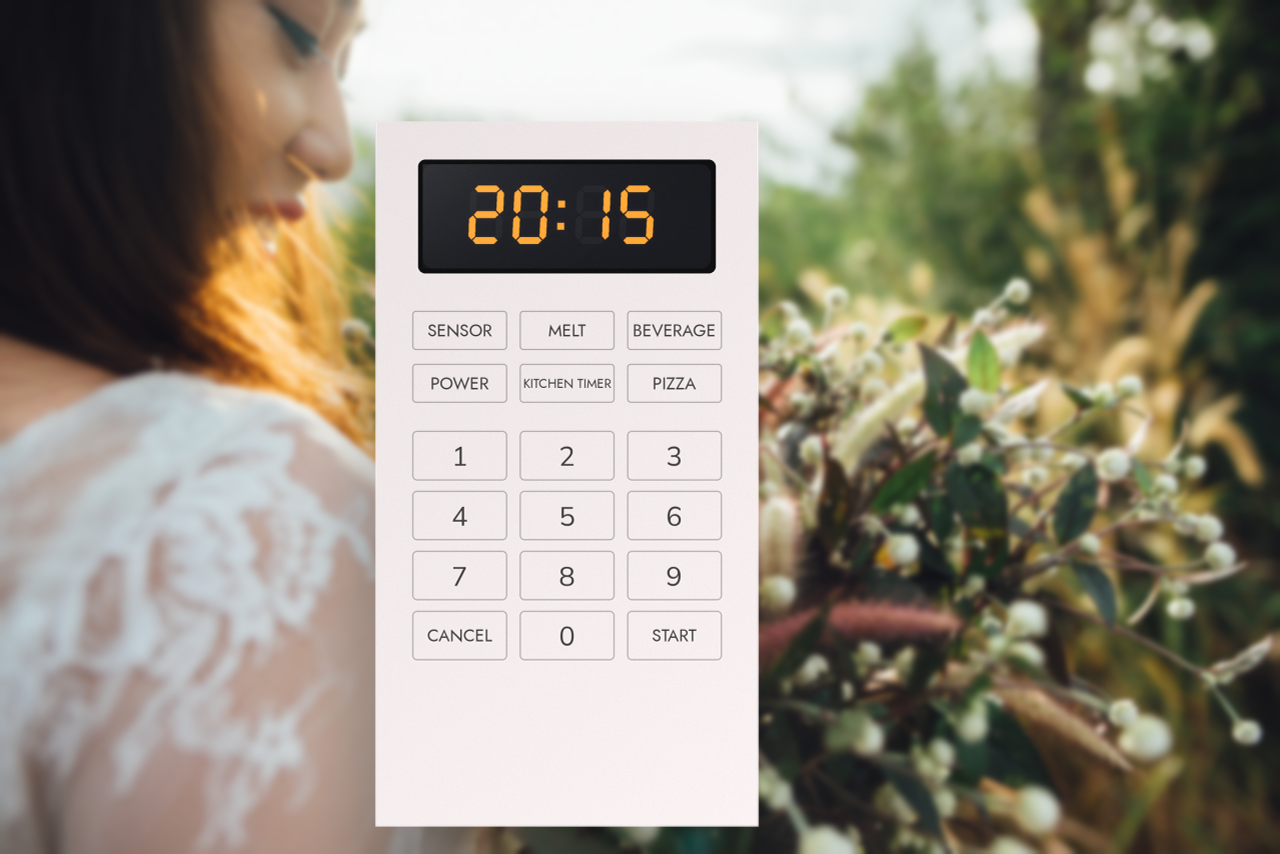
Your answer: **20:15**
